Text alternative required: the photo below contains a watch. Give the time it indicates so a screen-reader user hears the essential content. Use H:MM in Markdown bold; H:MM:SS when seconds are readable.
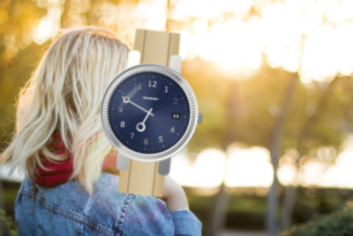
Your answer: **6:49**
